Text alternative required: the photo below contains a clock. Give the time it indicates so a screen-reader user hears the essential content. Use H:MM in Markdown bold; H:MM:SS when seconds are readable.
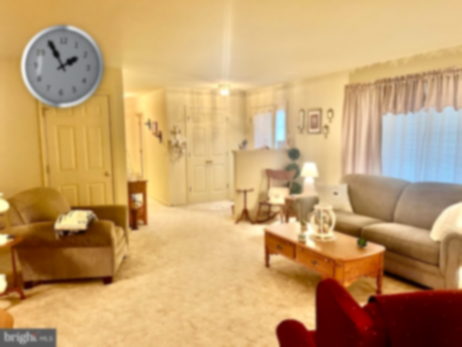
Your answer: **1:55**
